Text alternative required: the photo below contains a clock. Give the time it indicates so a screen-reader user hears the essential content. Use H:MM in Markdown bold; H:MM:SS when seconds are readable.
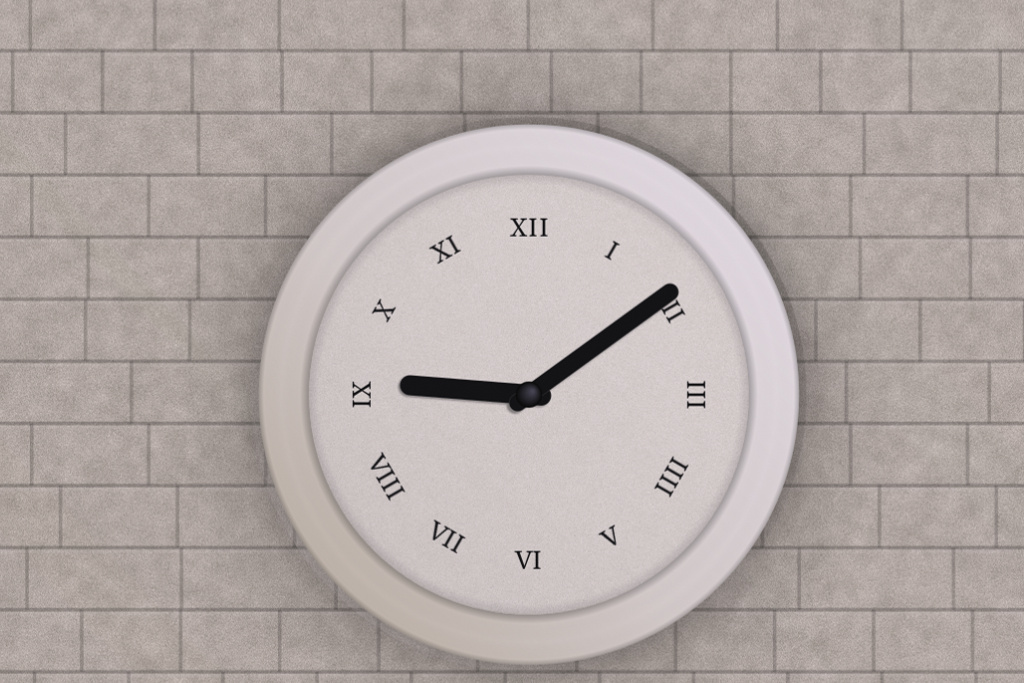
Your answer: **9:09**
